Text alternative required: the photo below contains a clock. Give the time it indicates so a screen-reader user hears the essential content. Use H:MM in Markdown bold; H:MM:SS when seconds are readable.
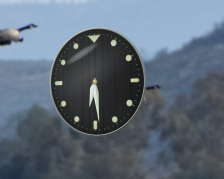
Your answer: **6:29**
